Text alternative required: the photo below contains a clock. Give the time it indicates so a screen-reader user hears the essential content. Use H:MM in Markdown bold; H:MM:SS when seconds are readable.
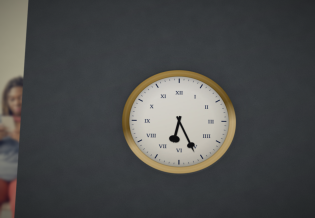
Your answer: **6:26**
